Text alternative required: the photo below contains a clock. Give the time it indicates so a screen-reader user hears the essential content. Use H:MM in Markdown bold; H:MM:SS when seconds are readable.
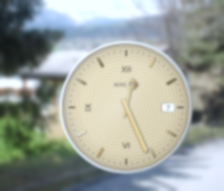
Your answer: **12:26**
